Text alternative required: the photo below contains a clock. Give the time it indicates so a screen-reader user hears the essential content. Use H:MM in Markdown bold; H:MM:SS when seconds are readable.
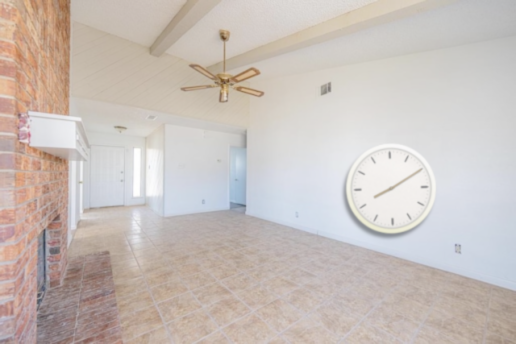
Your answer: **8:10**
